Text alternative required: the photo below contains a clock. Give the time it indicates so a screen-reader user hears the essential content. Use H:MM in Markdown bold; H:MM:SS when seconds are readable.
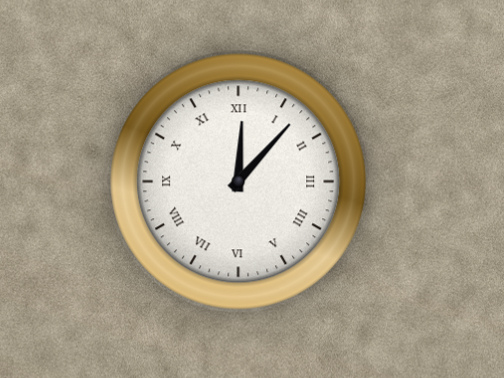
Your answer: **12:07**
